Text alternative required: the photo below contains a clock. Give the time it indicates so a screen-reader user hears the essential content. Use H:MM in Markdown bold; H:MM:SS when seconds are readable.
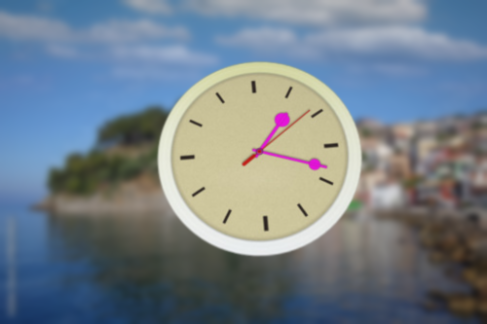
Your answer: **1:18:09**
